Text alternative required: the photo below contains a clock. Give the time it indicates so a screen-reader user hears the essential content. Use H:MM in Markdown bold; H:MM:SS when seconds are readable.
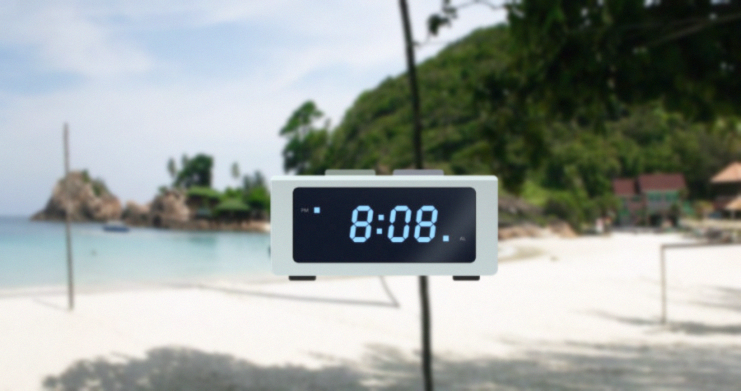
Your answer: **8:08**
